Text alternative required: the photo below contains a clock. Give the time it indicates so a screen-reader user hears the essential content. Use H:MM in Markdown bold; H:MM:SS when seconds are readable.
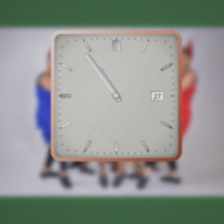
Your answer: **10:54**
